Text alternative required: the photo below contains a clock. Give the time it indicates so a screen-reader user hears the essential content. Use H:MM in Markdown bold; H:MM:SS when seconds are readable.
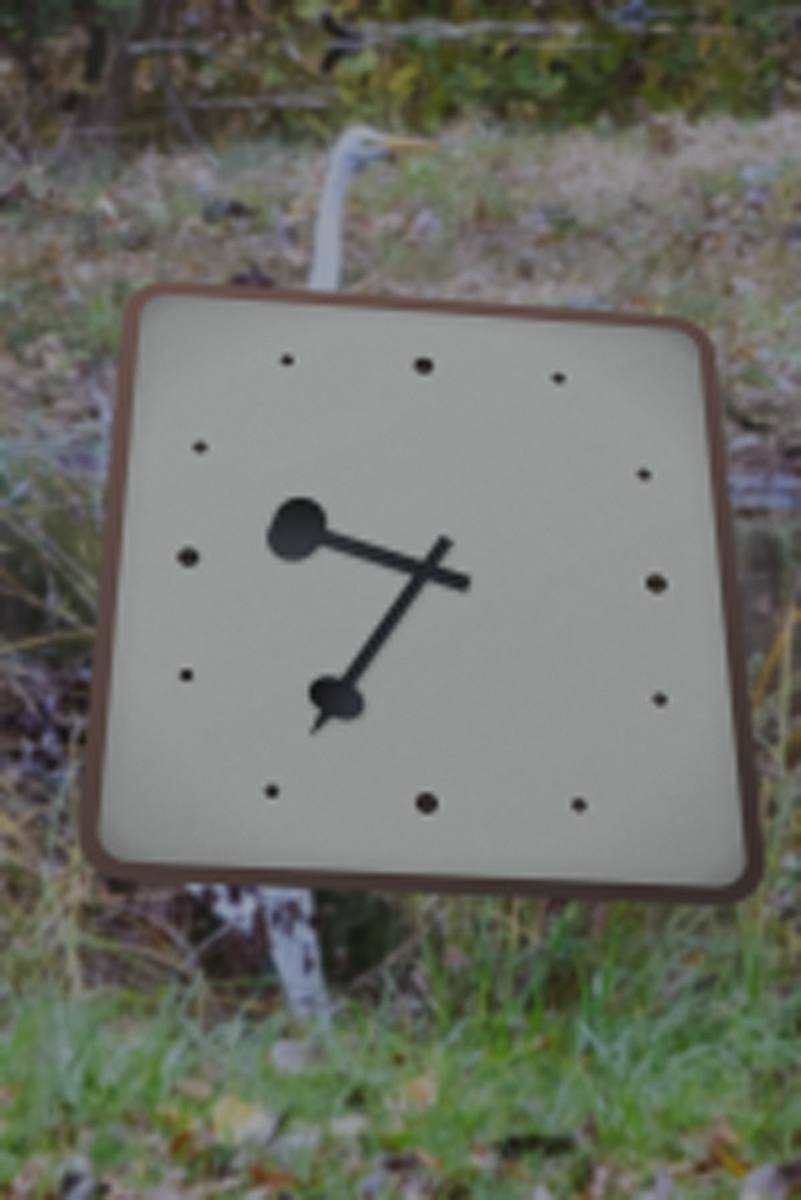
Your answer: **9:35**
